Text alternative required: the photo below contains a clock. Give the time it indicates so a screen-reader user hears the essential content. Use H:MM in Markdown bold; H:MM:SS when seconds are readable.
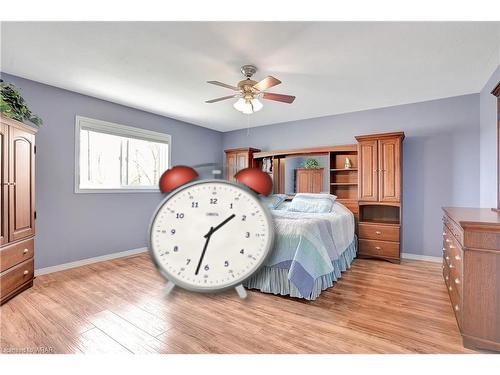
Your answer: **1:32**
